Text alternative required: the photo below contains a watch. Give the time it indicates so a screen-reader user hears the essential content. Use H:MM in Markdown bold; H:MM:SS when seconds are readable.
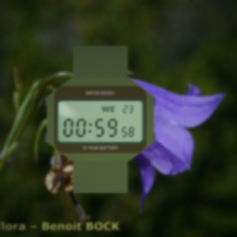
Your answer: **0:59**
